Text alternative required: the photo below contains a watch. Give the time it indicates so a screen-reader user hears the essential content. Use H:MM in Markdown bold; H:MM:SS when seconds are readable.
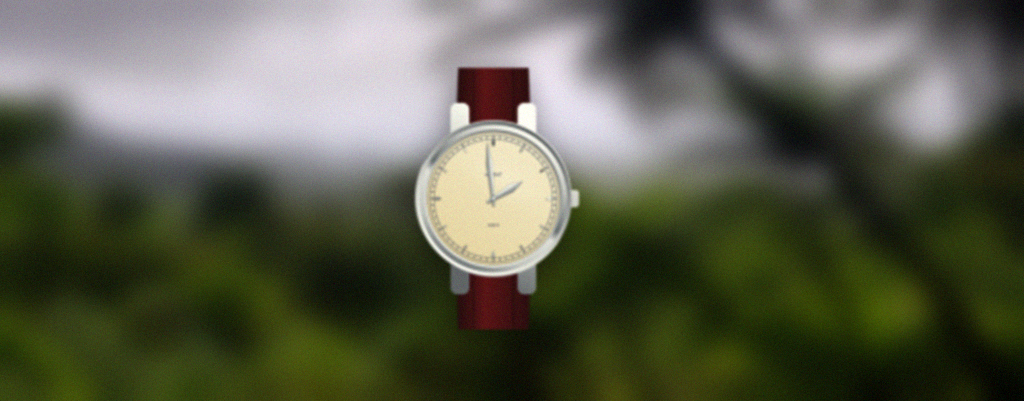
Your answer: **1:59**
